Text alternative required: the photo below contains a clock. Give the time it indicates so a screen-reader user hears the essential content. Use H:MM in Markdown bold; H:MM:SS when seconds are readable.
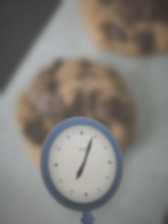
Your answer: **7:04**
